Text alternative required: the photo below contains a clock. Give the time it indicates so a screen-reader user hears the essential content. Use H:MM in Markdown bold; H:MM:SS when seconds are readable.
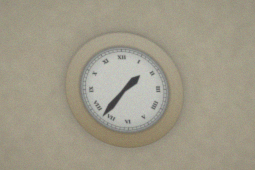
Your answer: **1:37**
